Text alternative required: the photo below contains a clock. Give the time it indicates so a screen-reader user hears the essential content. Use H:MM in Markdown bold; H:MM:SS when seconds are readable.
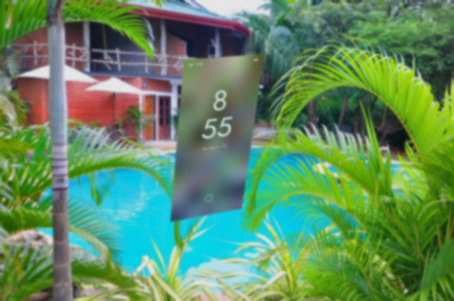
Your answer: **8:55**
